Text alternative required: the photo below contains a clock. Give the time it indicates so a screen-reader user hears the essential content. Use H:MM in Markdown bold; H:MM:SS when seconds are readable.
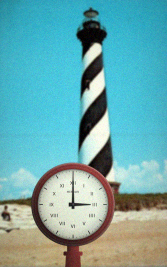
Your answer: **3:00**
